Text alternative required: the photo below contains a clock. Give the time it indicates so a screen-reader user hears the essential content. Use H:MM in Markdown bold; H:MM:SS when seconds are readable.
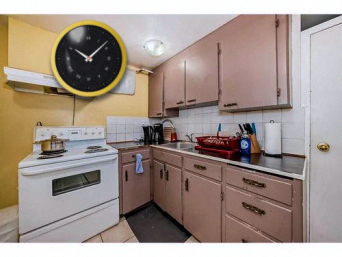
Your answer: **10:08**
